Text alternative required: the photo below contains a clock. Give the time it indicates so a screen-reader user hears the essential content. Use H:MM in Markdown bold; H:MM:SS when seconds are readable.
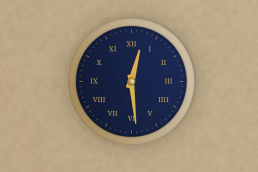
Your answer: **12:29**
